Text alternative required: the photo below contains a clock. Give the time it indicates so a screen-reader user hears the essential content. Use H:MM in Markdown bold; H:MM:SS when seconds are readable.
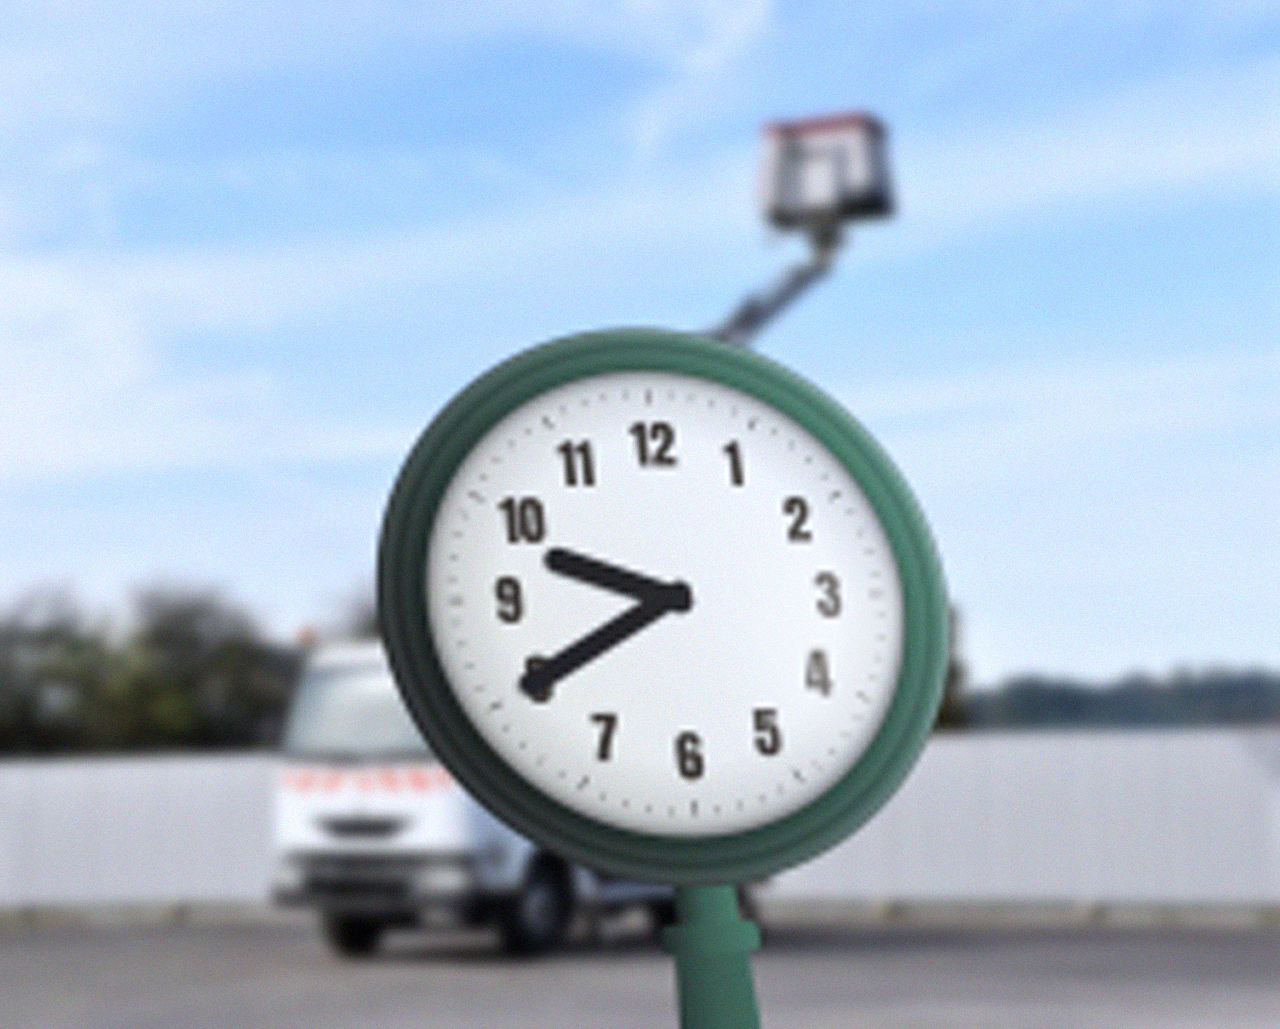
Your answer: **9:40**
